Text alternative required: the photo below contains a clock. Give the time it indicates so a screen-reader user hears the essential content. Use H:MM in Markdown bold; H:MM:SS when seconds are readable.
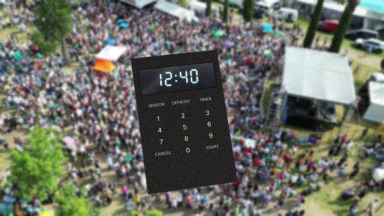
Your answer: **12:40**
